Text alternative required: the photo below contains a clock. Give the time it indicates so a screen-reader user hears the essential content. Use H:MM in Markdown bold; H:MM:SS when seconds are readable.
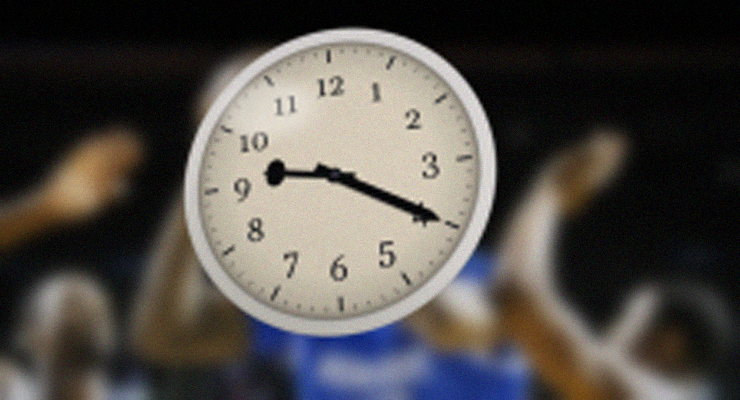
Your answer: **9:20**
